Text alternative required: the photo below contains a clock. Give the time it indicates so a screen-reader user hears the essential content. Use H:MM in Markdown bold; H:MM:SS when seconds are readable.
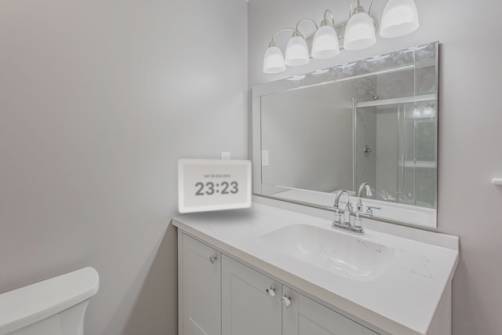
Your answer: **23:23**
